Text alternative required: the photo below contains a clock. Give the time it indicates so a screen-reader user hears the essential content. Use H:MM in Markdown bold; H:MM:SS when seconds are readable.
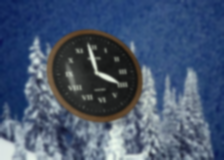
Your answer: **3:59**
